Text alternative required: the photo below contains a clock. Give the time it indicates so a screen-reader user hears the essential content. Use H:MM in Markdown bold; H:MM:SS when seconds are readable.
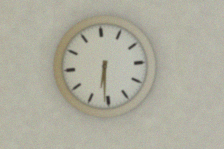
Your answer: **6:31**
